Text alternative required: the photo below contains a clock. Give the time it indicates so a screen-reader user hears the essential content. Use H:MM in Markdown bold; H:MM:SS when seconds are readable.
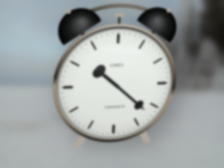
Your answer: **10:22**
